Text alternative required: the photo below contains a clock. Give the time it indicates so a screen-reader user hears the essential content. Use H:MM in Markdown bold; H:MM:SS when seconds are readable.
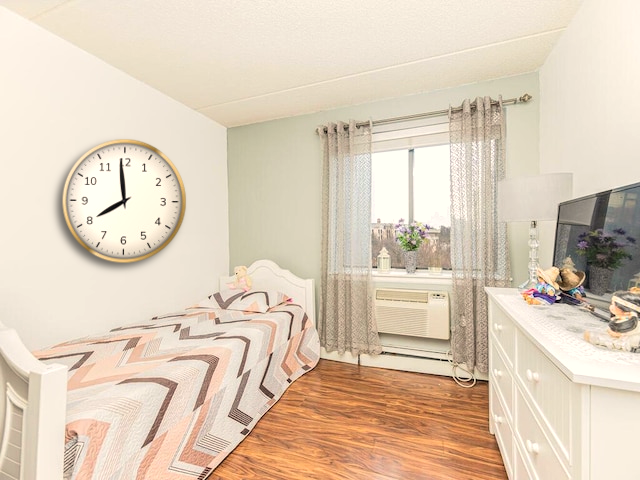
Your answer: **7:59**
